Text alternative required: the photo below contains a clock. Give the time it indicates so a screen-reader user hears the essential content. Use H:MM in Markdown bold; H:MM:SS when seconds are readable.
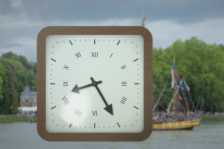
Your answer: **8:25**
